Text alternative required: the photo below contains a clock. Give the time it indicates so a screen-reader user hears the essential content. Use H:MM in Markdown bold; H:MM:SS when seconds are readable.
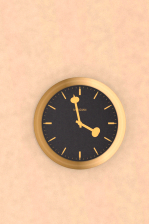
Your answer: **3:58**
